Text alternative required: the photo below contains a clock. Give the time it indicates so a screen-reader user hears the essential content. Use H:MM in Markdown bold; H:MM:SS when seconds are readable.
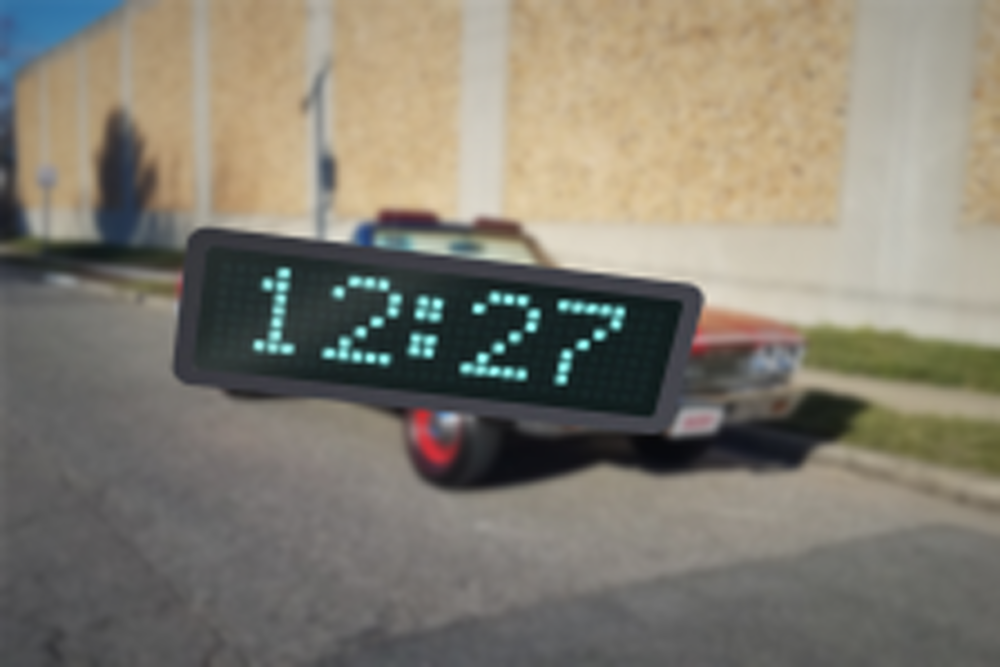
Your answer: **12:27**
